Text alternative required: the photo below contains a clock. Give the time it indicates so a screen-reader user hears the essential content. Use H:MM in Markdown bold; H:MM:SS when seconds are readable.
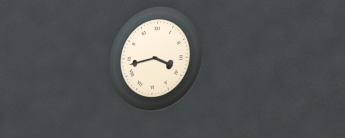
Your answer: **3:43**
